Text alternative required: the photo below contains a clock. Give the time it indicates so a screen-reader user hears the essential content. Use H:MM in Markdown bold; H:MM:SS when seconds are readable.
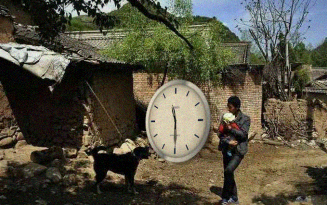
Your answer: **11:30**
